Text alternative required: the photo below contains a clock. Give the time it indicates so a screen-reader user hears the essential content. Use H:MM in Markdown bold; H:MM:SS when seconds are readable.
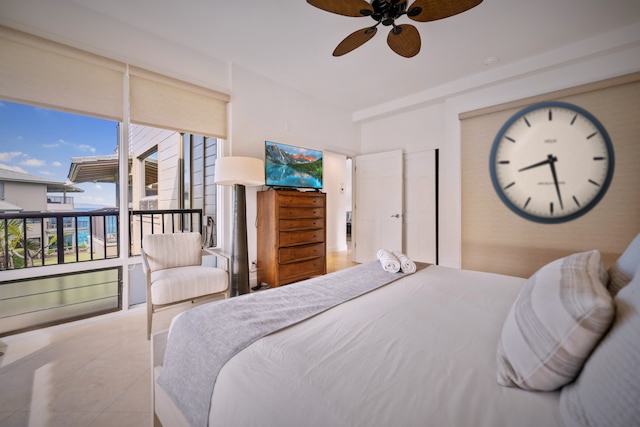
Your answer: **8:28**
